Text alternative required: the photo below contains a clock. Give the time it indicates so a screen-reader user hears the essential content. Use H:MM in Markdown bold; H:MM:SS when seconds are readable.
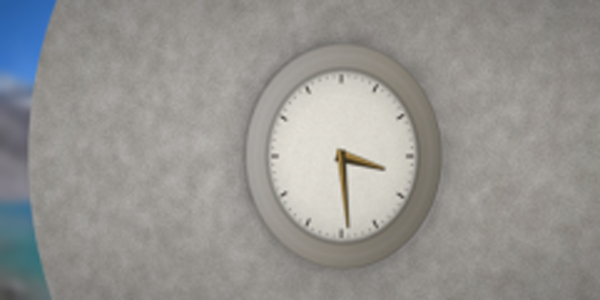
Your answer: **3:29**
